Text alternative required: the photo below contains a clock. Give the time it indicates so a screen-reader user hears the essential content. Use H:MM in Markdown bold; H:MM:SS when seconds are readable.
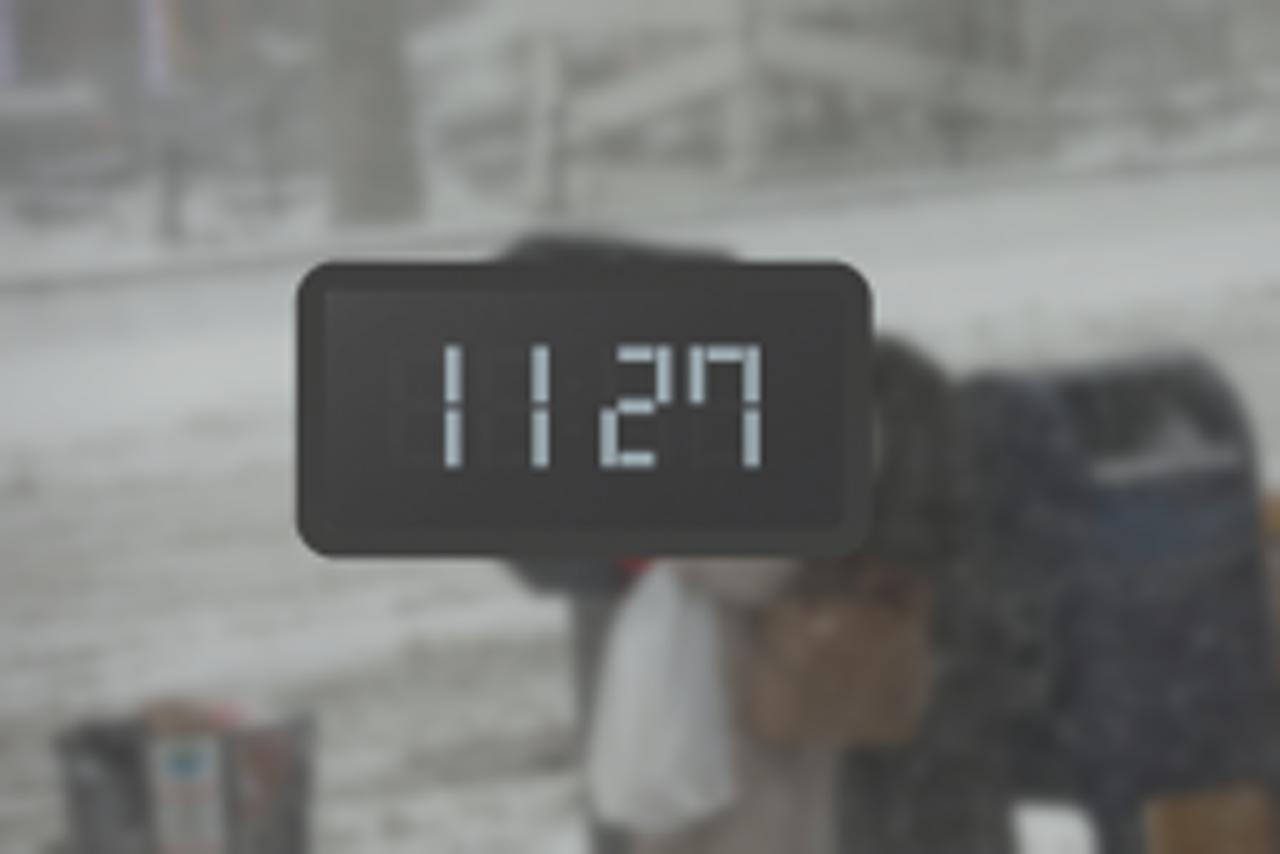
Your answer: **11:27**
